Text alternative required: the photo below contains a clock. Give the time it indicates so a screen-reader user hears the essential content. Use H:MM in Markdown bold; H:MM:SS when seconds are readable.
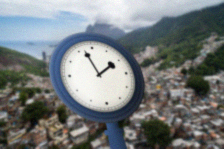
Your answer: **1:57**
